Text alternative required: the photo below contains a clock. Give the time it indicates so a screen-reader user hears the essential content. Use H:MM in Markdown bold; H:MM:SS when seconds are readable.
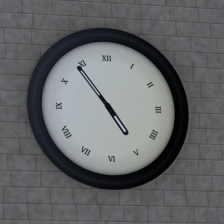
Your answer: **4:54**
